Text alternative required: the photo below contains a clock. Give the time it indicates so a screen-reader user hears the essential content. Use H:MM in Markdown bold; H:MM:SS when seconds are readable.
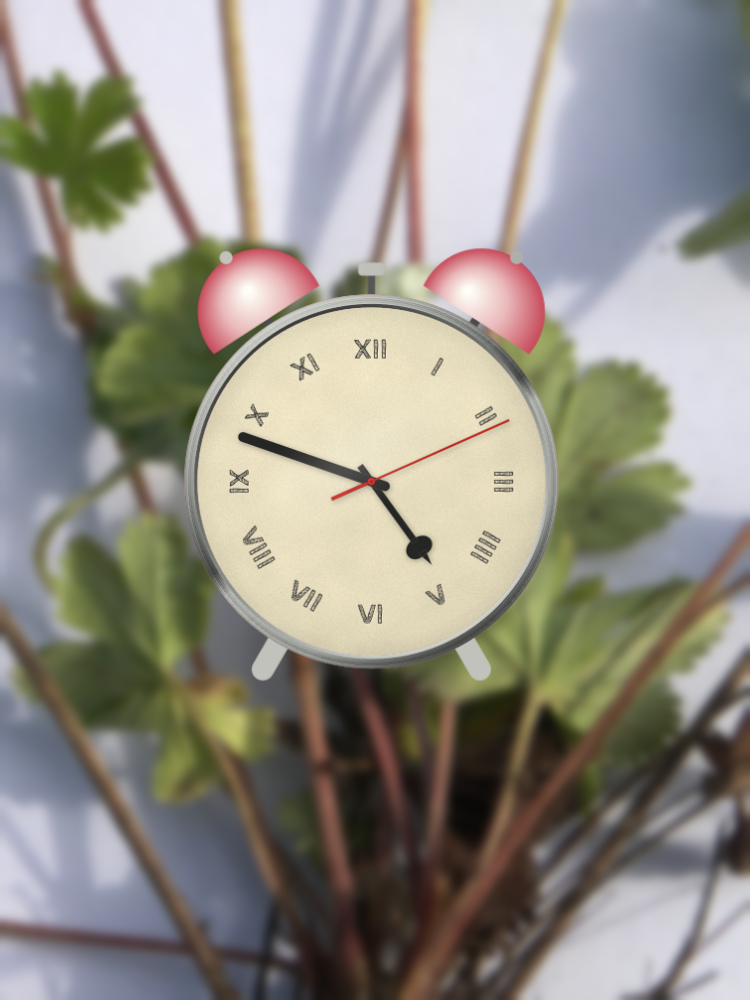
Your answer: **4:48:11**
